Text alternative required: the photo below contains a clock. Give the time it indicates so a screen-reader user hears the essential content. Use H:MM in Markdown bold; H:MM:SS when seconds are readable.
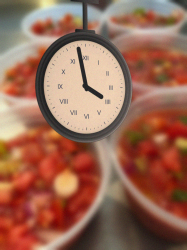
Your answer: **3:58**
